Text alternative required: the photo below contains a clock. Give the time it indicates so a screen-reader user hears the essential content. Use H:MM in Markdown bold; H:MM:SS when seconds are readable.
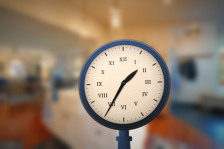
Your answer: **1:35**
